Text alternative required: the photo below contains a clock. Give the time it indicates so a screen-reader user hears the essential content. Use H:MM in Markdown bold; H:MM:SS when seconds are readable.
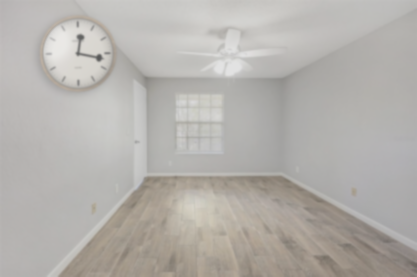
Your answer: **12:17**
